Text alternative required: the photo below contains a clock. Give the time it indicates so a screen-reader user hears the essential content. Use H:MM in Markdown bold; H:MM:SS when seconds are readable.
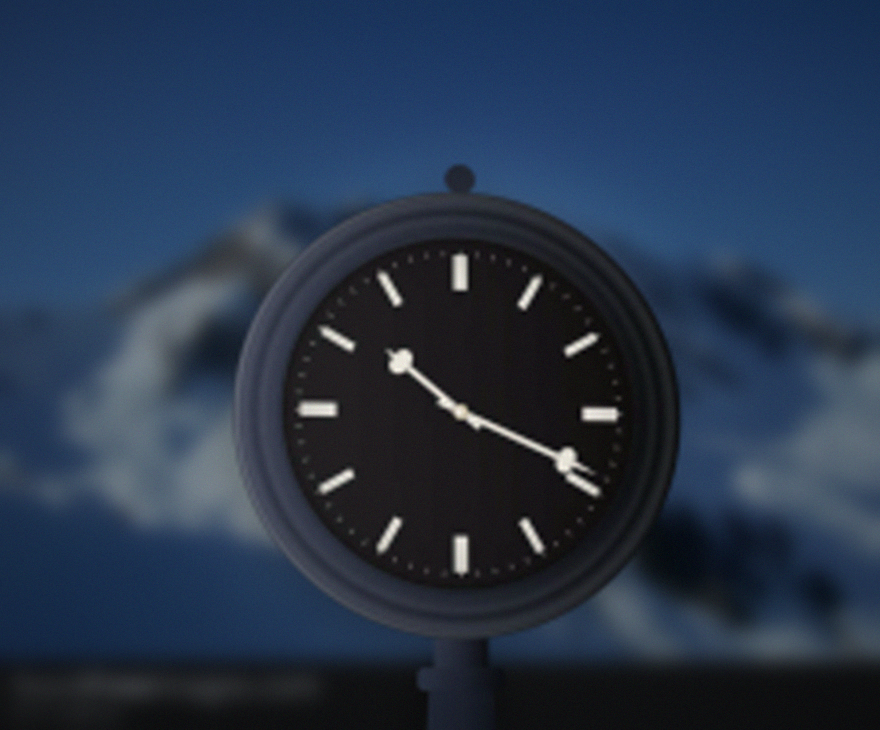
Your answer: **10:19**
